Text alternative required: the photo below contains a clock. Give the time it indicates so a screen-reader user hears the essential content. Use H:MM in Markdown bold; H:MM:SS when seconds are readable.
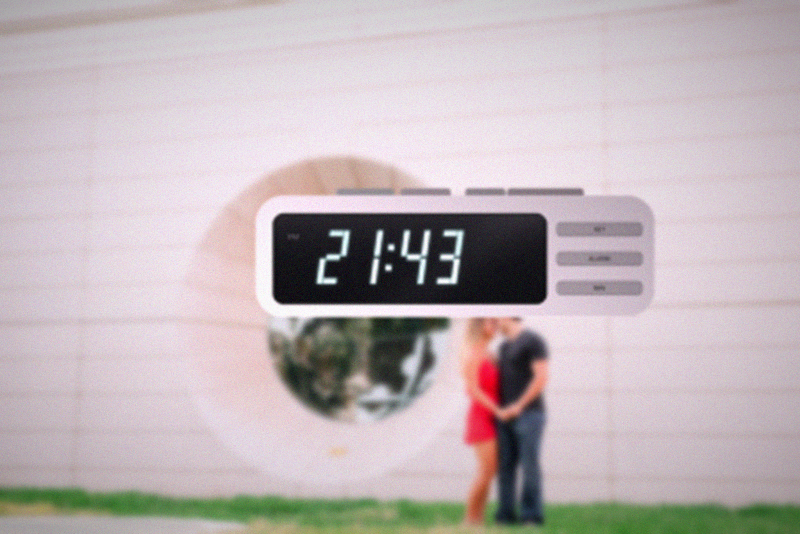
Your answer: **21:43**
